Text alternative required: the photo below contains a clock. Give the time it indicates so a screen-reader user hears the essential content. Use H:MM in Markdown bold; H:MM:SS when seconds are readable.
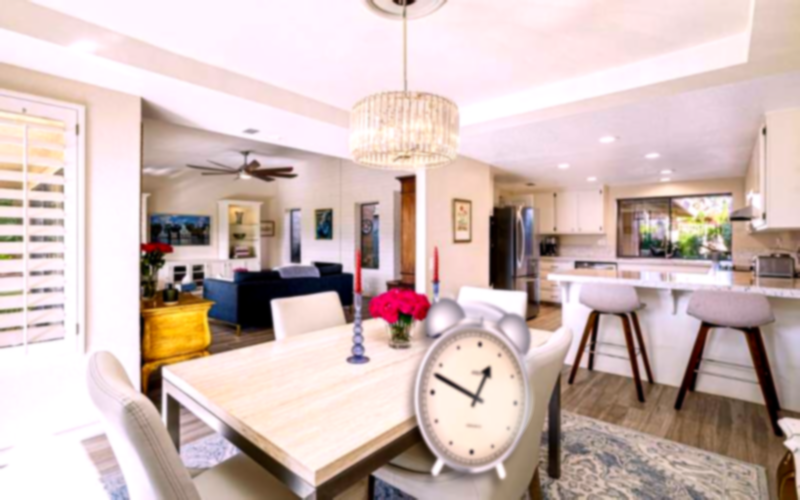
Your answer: **12:48**
